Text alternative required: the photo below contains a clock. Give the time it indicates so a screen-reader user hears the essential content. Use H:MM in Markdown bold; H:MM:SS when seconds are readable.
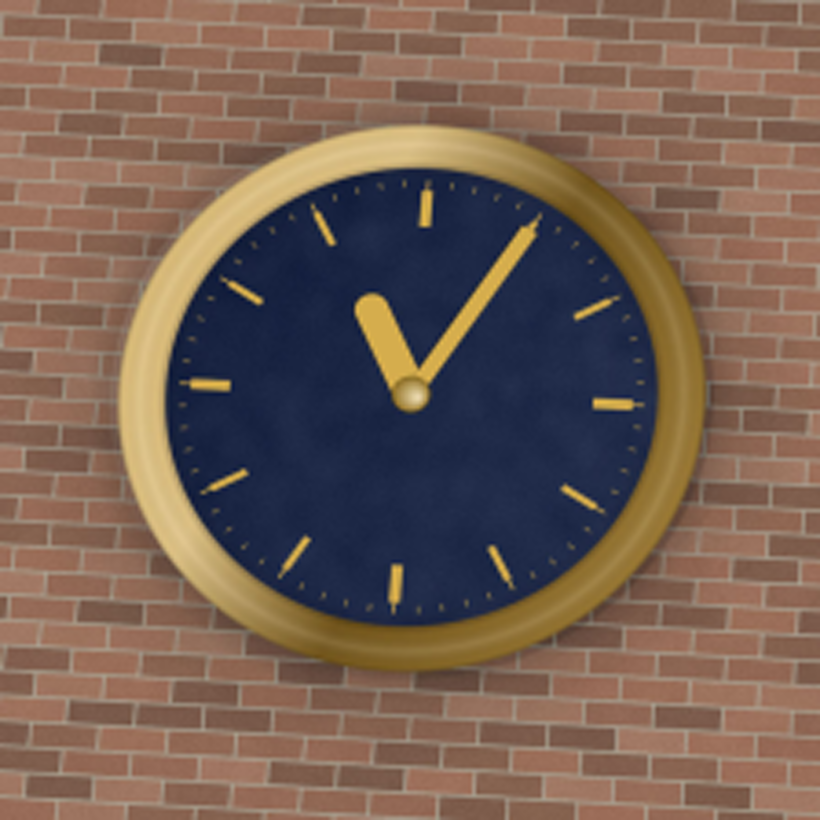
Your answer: **11:05**
